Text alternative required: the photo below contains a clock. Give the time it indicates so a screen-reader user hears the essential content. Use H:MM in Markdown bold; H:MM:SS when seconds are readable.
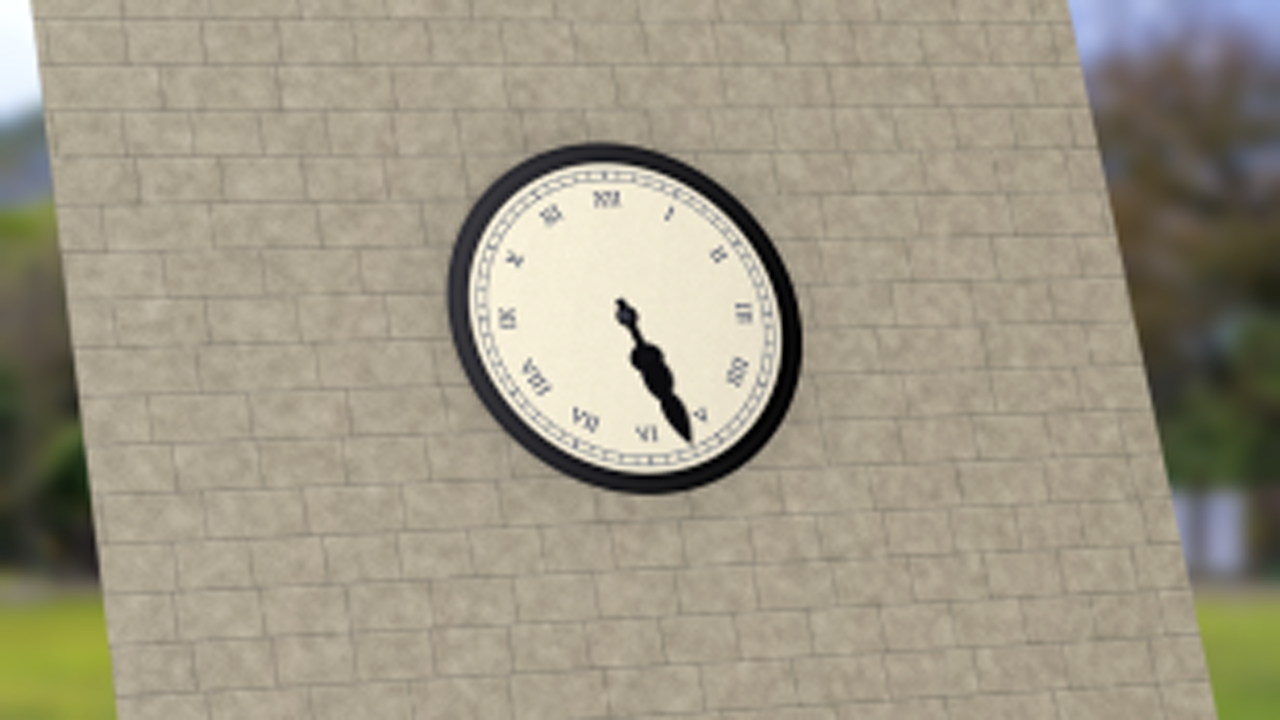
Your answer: **5:27**
